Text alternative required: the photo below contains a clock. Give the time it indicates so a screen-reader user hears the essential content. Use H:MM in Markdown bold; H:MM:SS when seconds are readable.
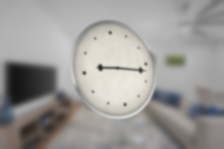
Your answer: **9:17**
